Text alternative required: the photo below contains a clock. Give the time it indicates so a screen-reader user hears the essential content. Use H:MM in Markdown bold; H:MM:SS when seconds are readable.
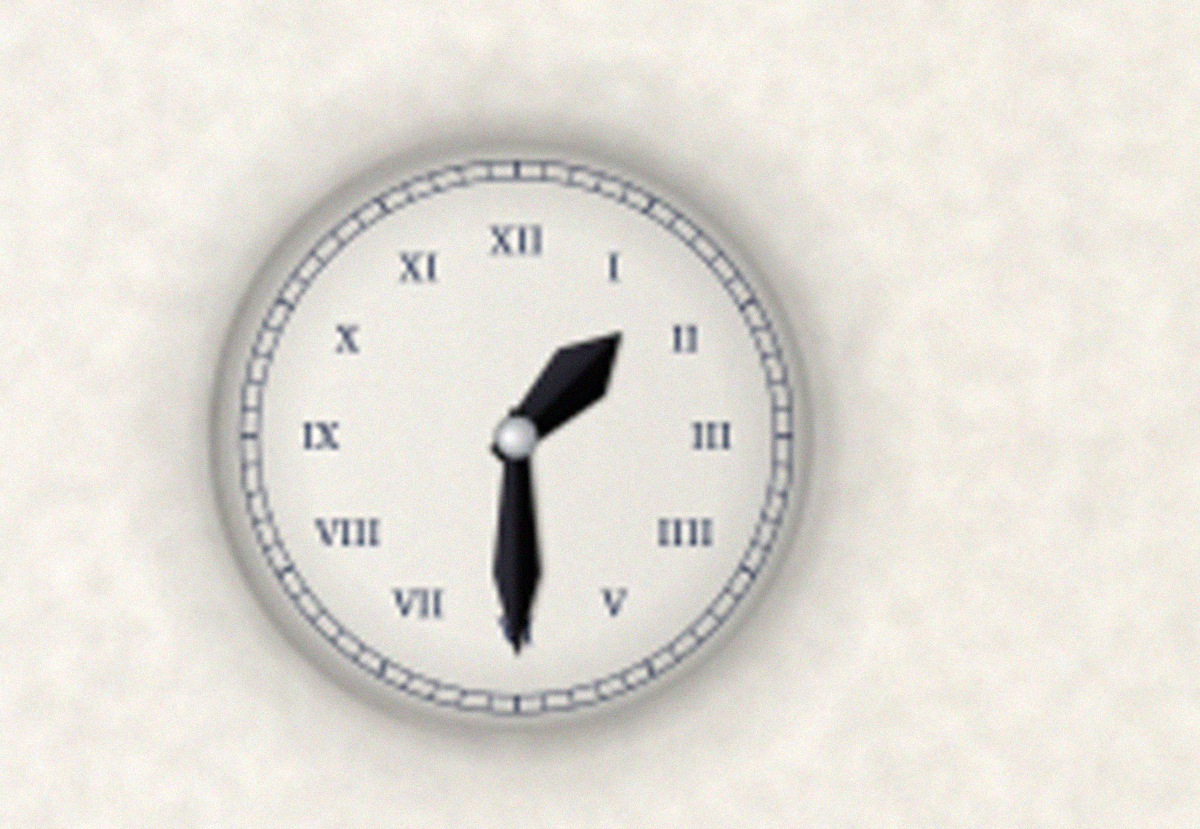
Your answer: **1:30**
